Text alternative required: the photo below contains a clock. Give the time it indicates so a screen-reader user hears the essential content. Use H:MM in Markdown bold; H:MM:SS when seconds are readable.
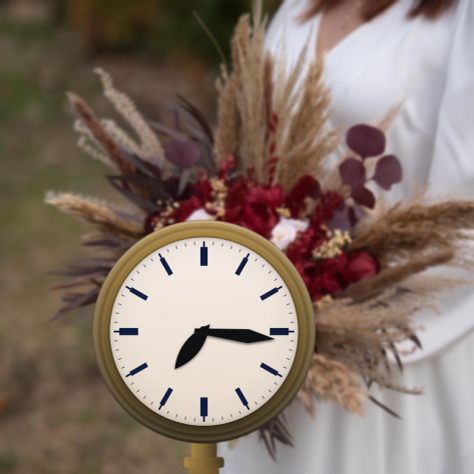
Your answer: **7:16**
